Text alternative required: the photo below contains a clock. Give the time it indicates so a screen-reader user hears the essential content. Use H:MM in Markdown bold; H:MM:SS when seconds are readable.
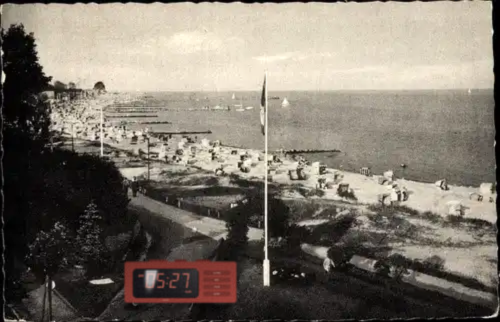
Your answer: **5:27**
